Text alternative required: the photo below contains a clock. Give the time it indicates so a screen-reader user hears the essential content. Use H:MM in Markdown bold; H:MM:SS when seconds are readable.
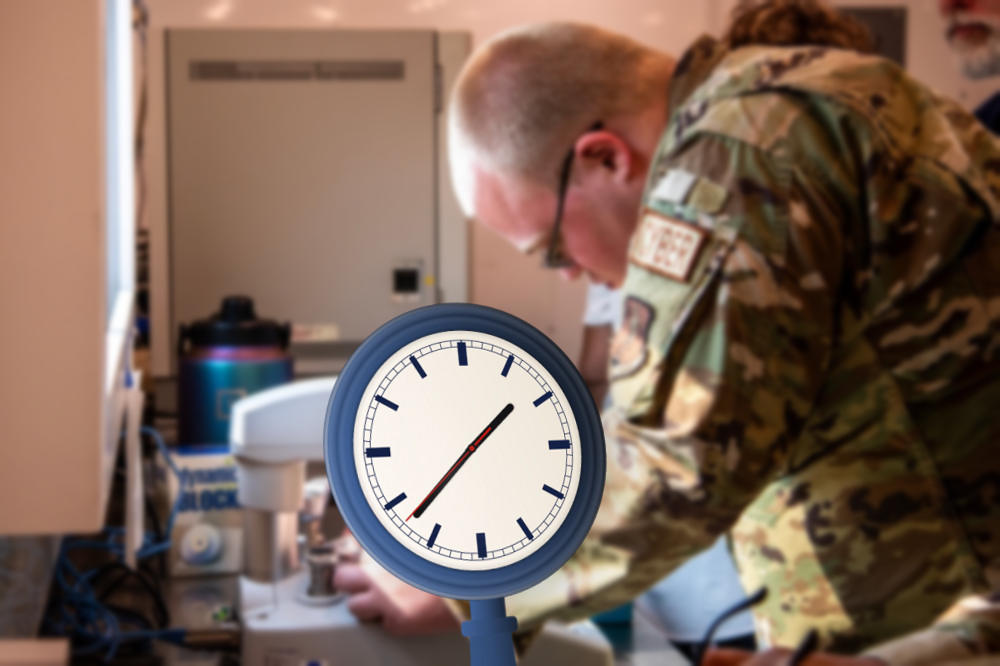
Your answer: **1:37:38**
